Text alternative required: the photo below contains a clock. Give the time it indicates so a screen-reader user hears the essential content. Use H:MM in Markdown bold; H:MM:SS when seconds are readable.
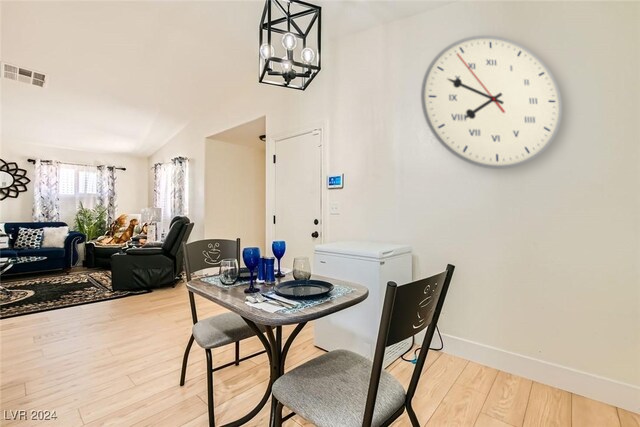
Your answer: **7:48:54**
